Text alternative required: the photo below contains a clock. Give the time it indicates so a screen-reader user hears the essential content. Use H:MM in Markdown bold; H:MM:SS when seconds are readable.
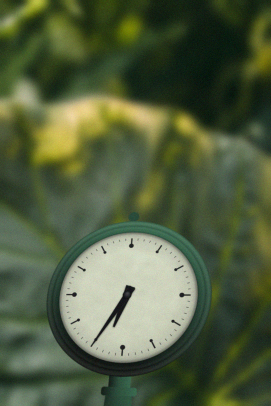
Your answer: **6:35**
